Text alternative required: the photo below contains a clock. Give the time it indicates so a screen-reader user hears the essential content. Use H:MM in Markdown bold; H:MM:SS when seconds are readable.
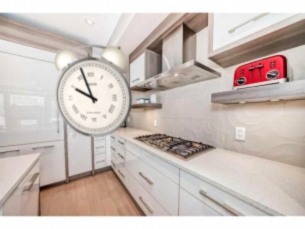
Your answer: **9:57**
